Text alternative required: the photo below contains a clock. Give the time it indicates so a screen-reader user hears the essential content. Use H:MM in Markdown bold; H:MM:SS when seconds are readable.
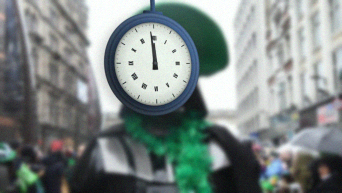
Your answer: **11:59**
